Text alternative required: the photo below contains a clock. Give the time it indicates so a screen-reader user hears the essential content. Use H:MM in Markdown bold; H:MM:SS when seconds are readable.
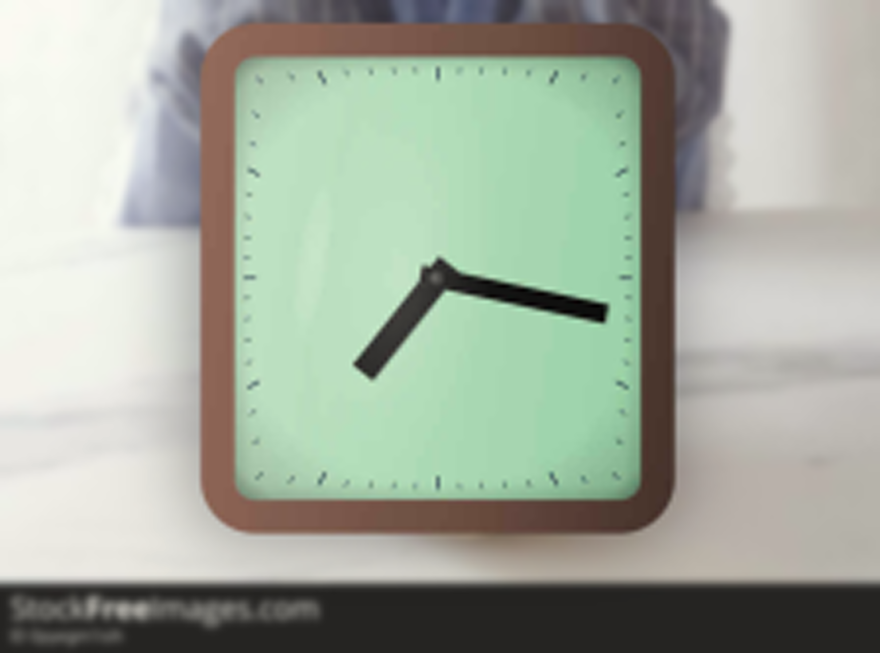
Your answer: **7:17**
